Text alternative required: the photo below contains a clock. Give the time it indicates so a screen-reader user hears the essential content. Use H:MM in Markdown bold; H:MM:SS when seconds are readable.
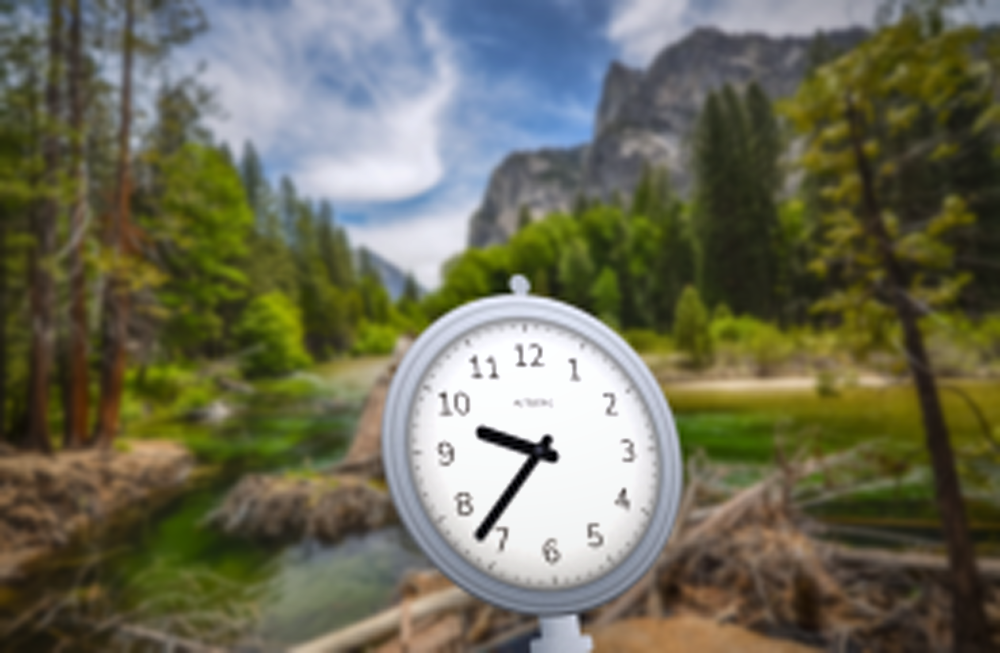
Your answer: **9:37**
